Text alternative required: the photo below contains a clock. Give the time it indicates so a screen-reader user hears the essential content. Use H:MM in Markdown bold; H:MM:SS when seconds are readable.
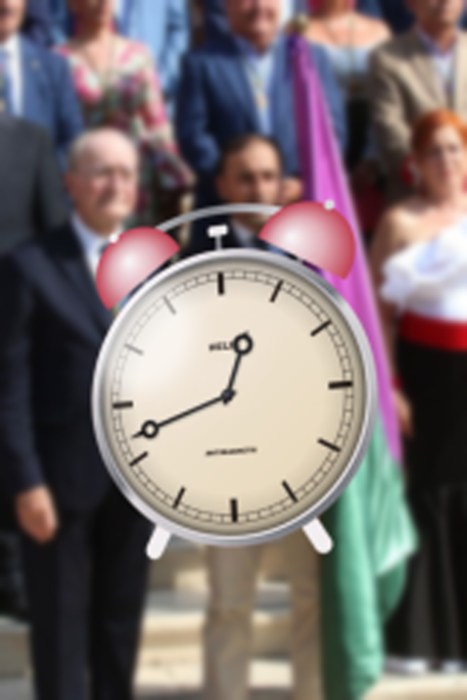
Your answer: **12:42**
